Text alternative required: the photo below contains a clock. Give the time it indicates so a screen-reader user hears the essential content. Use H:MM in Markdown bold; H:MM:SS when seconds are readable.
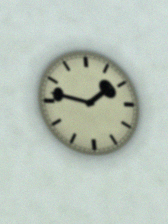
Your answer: **1:47**
